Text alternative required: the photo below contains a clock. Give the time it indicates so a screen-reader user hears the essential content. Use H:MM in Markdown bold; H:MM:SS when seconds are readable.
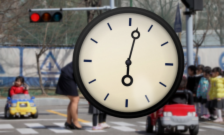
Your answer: **6:02**
